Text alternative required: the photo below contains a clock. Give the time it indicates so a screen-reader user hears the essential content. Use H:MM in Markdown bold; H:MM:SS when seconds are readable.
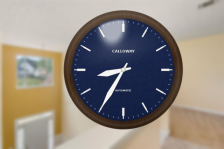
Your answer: **8:35**
